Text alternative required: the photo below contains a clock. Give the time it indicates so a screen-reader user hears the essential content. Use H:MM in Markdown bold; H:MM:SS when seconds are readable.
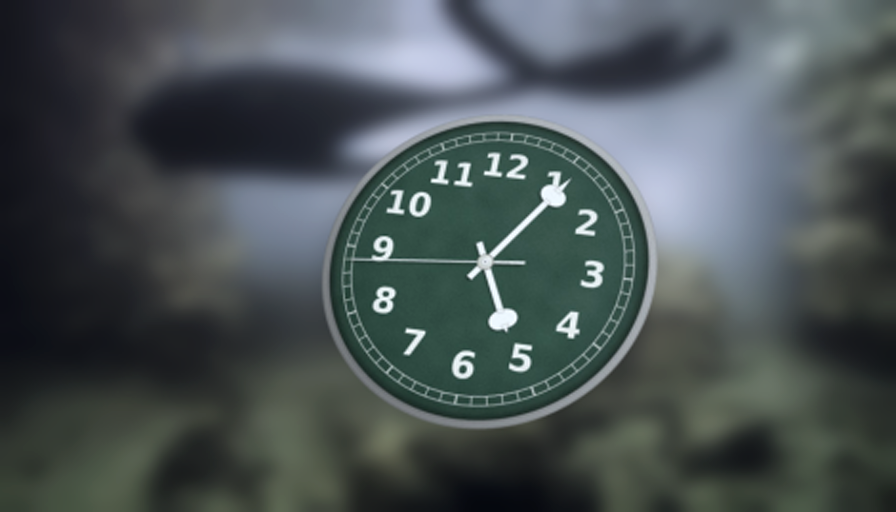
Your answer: **5:05:44**
